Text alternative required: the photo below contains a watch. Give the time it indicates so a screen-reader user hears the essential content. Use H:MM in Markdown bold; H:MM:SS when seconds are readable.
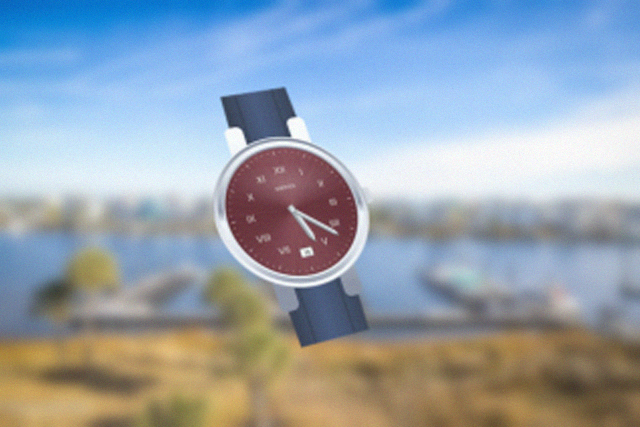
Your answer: **5:22**
